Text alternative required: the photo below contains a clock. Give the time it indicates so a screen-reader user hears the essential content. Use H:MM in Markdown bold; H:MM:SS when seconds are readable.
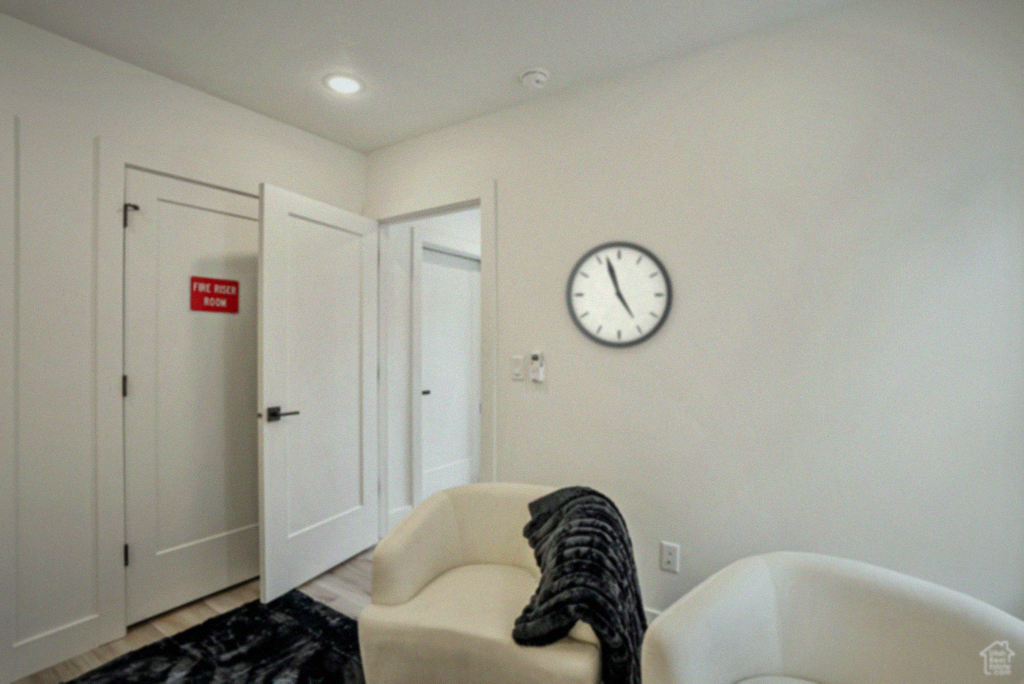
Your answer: **4:57**
